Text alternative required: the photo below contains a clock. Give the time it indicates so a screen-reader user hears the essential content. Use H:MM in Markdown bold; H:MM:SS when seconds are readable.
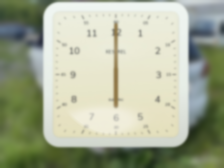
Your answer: **6:00**
